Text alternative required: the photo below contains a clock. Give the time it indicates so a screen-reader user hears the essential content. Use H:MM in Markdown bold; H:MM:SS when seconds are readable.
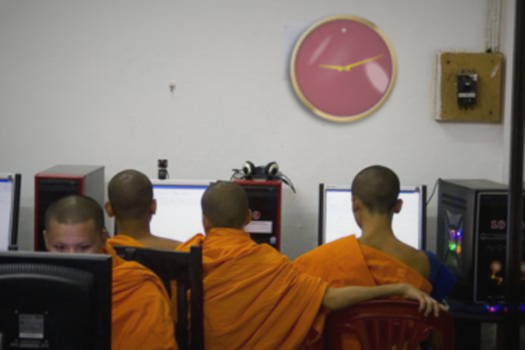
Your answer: **9:12**
